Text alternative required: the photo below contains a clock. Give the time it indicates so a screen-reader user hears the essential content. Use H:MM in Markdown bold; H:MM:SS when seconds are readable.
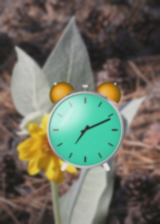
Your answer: **7:11**
